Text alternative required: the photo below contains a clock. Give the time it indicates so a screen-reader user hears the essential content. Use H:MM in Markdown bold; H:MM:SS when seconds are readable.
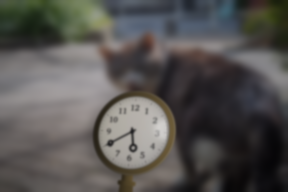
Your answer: **5:40**
